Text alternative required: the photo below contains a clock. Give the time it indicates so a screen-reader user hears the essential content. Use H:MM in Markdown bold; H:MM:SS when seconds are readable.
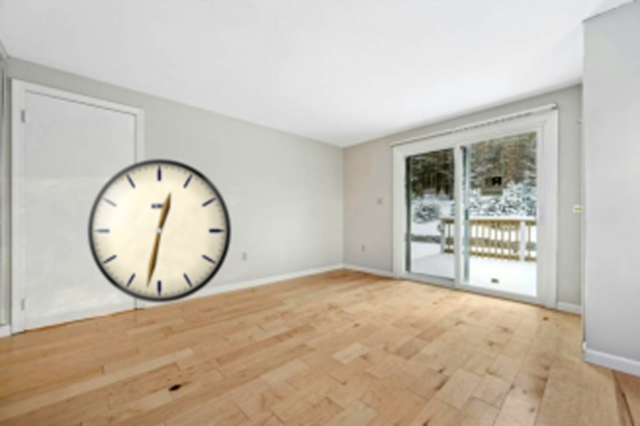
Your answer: **12:32**
